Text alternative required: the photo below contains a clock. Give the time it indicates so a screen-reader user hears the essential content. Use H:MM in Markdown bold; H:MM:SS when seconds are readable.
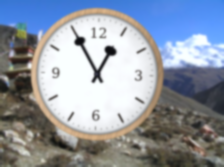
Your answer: **12:55**
